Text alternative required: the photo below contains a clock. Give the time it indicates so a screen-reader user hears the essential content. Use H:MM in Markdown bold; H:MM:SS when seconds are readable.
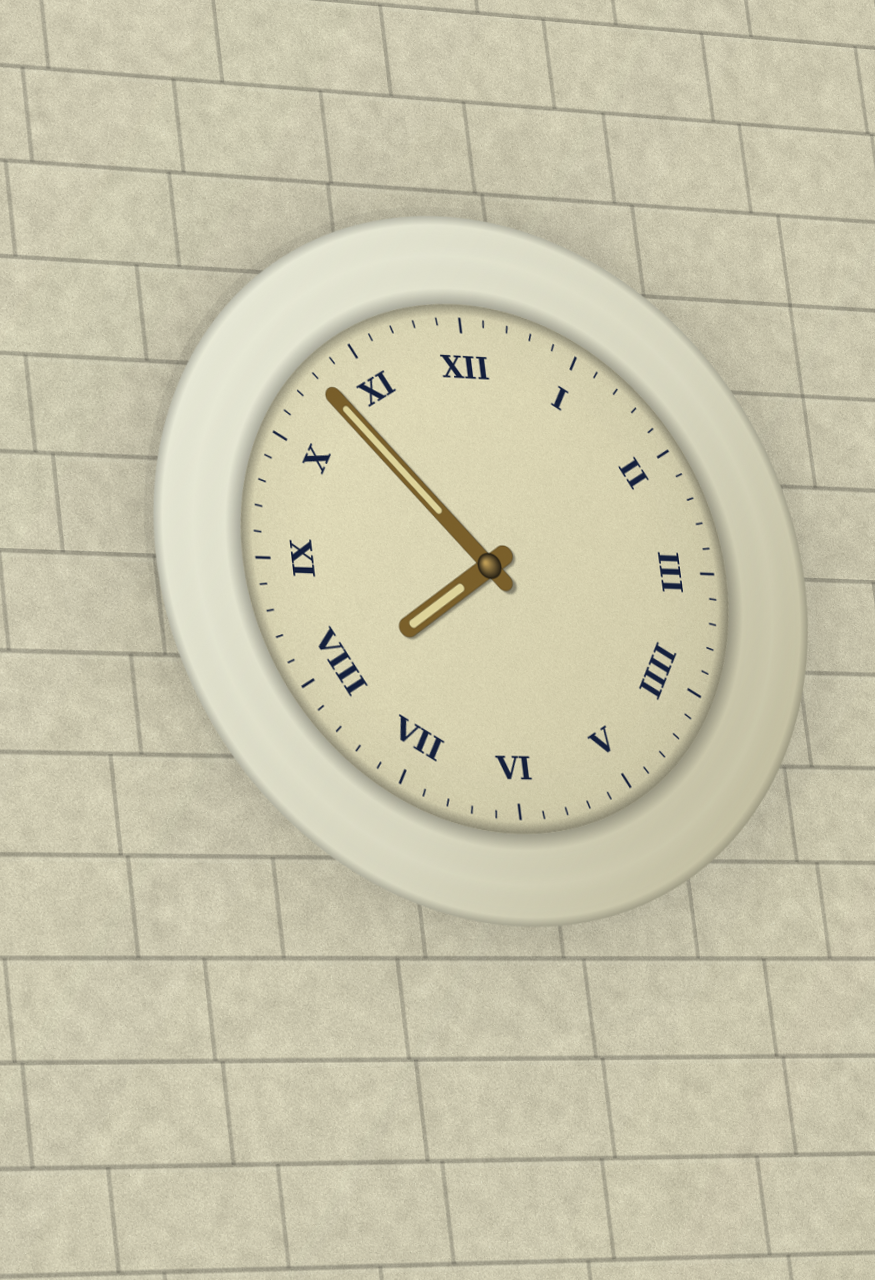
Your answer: **7:53**
